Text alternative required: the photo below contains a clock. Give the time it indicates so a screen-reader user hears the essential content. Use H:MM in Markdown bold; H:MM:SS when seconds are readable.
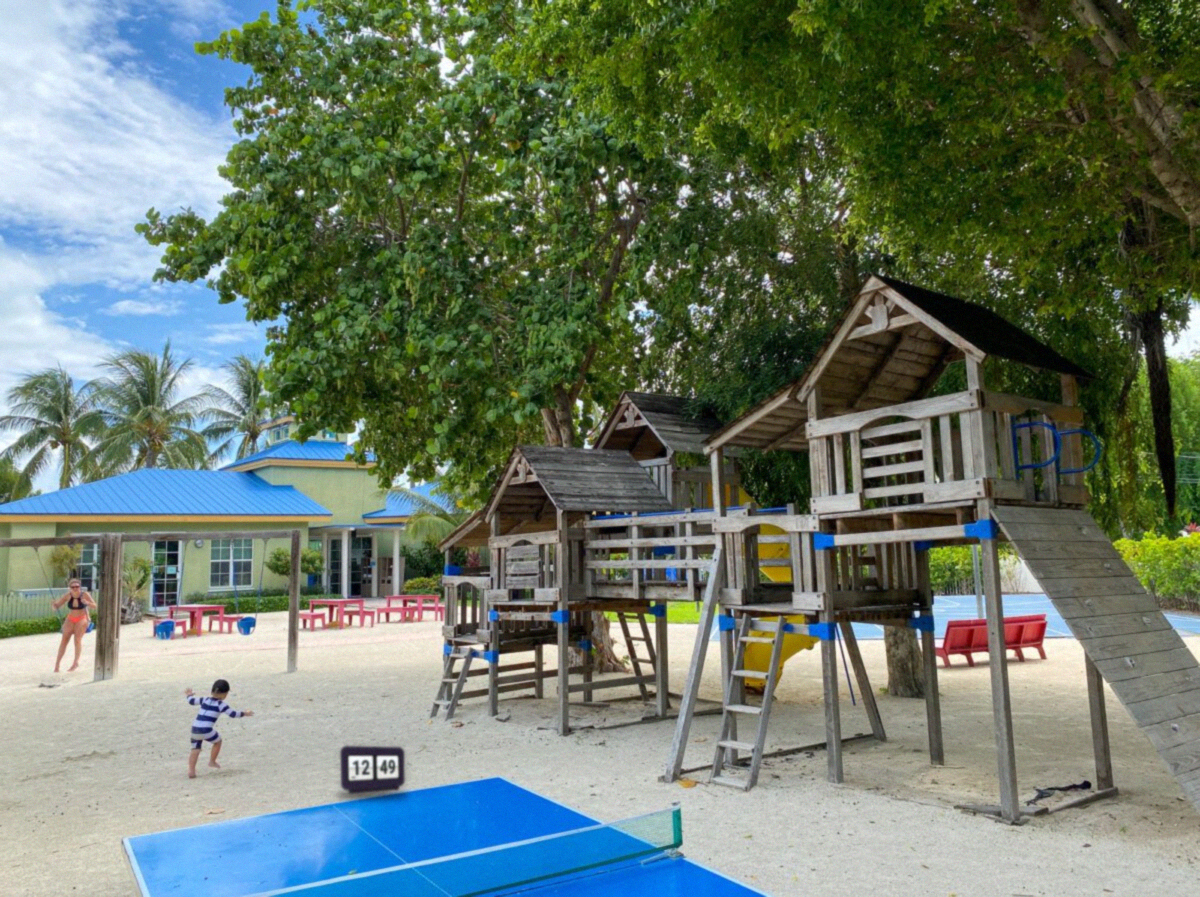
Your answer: **12:49**
